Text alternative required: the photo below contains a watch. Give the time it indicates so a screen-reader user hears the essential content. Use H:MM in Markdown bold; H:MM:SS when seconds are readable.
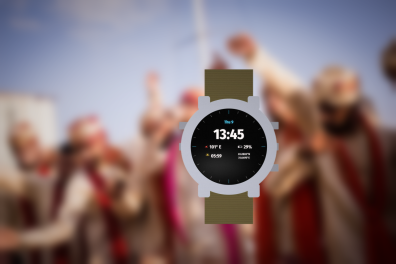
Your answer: **13:45**
